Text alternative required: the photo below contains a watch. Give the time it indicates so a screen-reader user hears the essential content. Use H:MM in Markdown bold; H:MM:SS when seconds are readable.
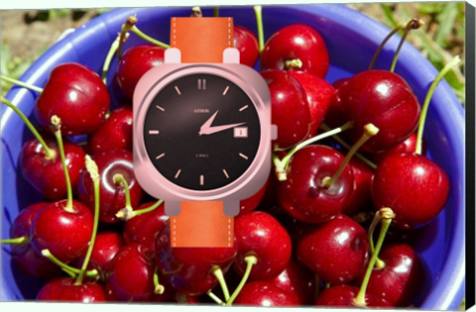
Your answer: **1:13**
